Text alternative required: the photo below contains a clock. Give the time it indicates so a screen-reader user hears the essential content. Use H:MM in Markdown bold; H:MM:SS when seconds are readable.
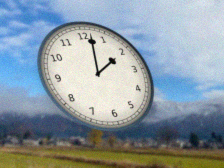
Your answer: **2:02**
